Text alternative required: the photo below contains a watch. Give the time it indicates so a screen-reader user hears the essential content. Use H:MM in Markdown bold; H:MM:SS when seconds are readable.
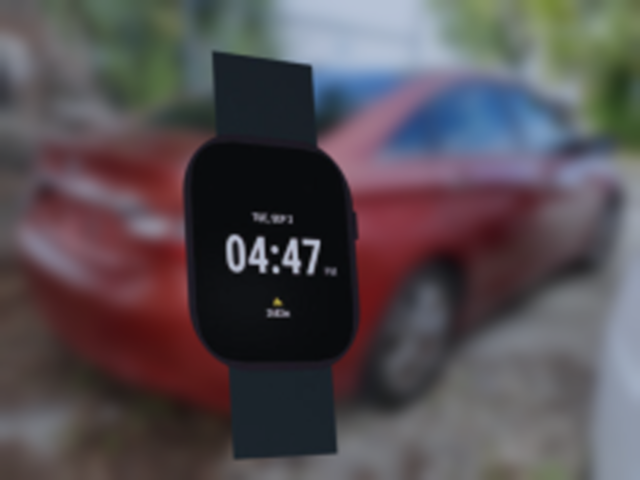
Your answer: **4:47**
